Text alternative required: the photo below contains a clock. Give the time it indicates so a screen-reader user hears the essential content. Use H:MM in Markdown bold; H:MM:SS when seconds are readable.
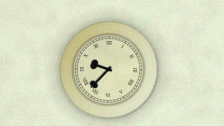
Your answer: **9:37**
